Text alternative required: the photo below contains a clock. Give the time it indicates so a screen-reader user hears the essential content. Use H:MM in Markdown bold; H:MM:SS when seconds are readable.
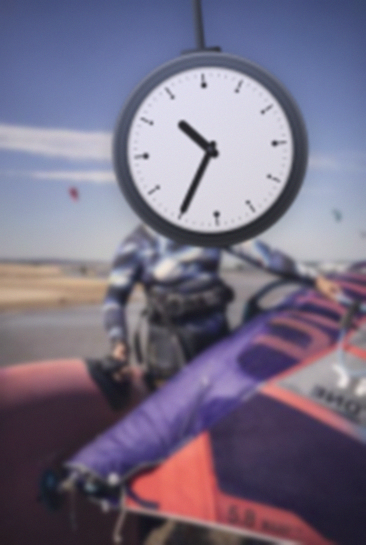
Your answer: **10:35**
